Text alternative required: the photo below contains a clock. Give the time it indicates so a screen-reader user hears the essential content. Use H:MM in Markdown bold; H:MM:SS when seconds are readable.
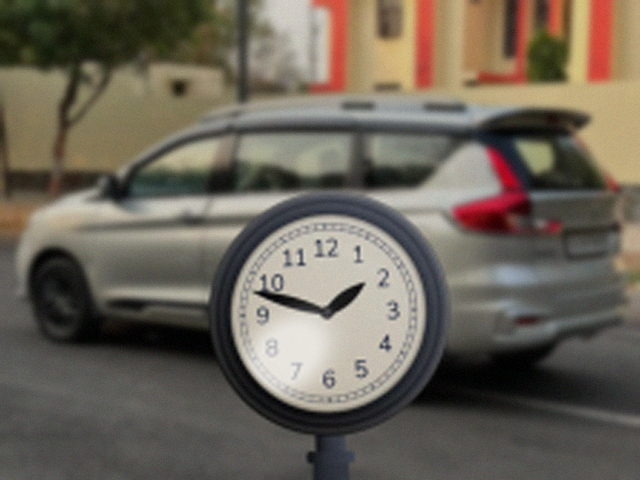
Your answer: **1:48**
